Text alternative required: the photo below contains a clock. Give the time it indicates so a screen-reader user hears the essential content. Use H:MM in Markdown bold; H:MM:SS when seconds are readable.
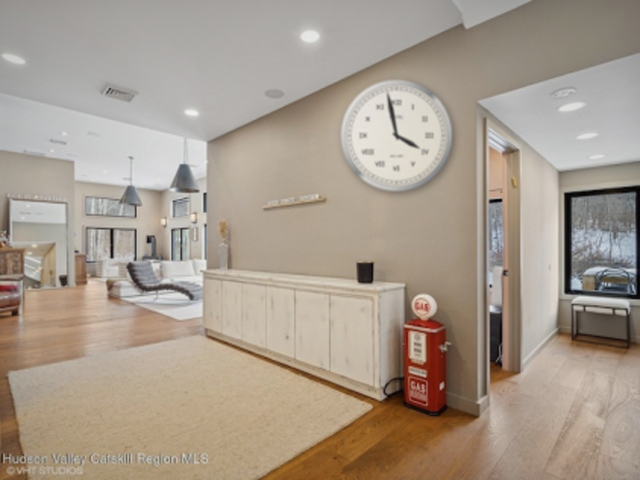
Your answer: **3:58**
